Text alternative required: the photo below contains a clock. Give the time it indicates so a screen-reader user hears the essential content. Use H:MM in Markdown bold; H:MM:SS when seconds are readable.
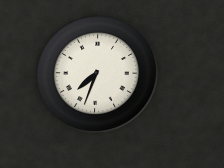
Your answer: **7:33**
